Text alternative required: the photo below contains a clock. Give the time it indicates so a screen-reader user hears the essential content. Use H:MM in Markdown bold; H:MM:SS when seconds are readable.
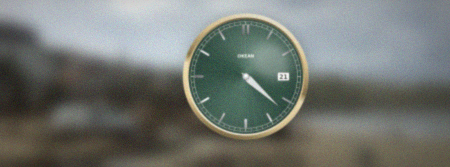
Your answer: **4:22**
